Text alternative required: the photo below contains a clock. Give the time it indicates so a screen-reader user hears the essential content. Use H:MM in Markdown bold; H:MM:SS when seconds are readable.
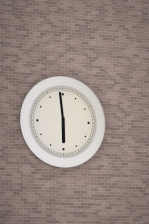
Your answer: **5:59**
